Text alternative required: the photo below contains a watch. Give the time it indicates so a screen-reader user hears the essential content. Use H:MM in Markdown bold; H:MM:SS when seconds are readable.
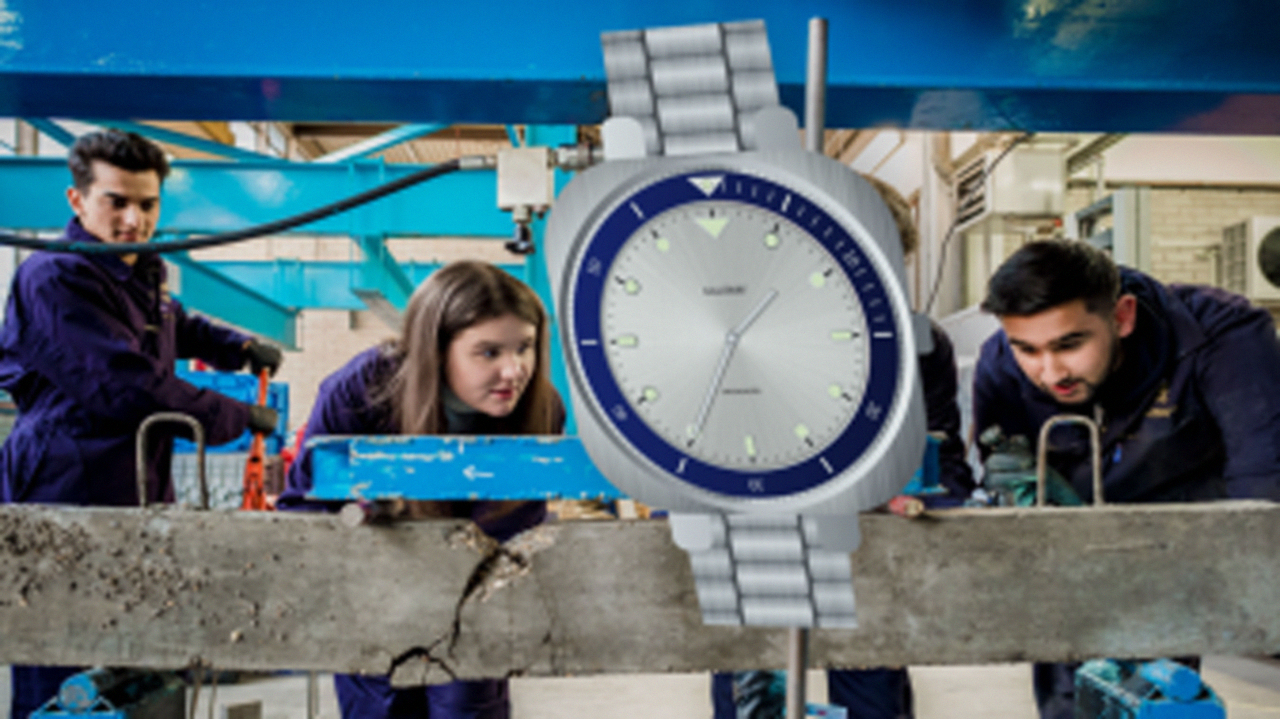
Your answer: **1:35**
